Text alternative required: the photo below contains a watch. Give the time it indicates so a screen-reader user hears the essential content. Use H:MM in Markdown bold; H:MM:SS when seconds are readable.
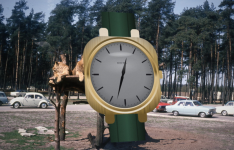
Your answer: **12:33**
